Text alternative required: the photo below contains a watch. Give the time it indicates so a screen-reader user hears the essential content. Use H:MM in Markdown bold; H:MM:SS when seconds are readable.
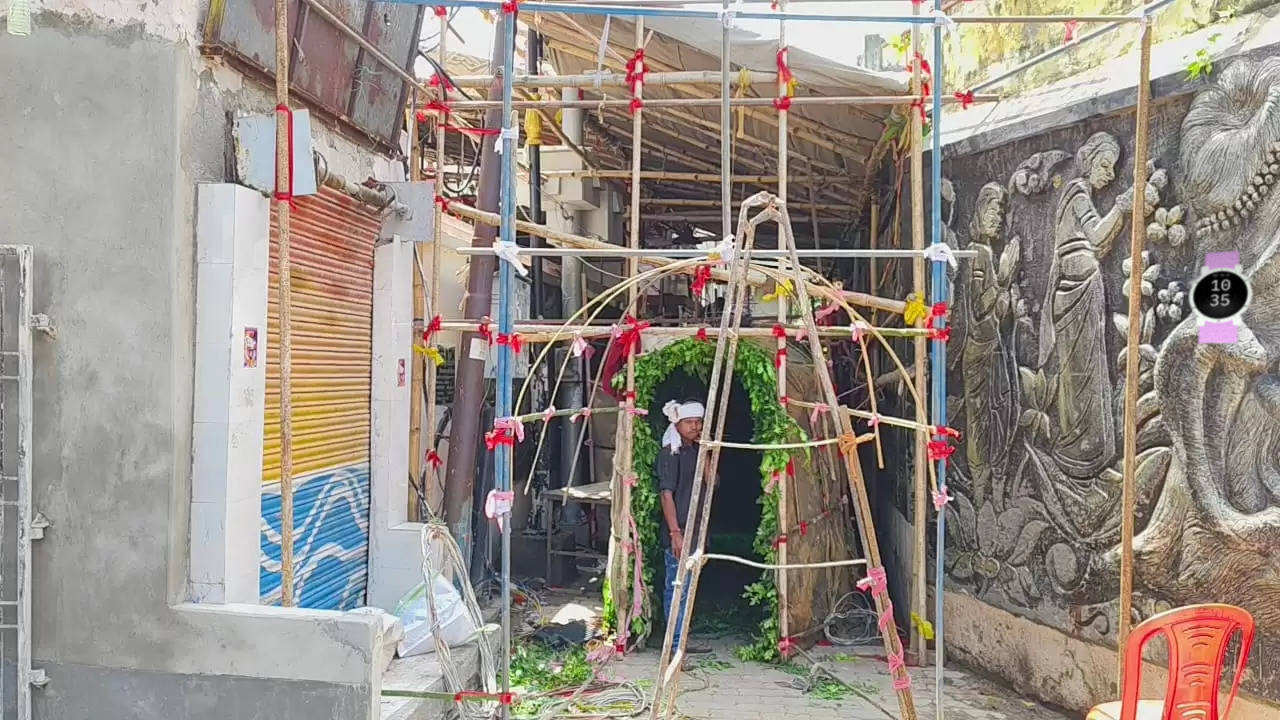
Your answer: **10:35**
